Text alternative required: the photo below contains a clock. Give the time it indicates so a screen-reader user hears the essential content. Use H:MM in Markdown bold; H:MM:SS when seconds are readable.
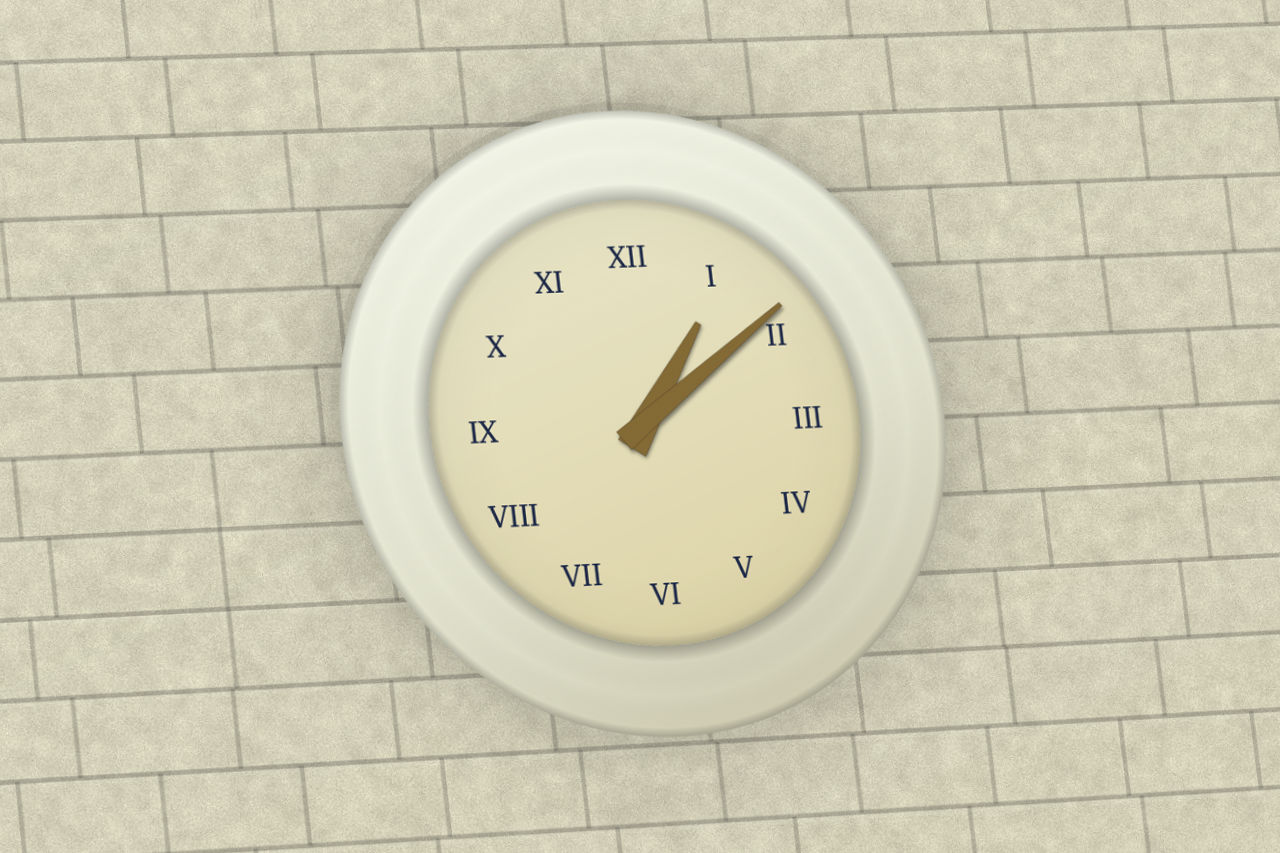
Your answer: **1:09**
